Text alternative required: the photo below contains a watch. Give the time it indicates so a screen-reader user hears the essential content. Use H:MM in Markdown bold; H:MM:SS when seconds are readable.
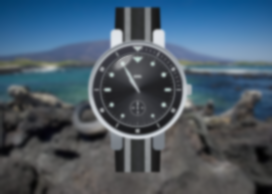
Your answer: **10:55**
